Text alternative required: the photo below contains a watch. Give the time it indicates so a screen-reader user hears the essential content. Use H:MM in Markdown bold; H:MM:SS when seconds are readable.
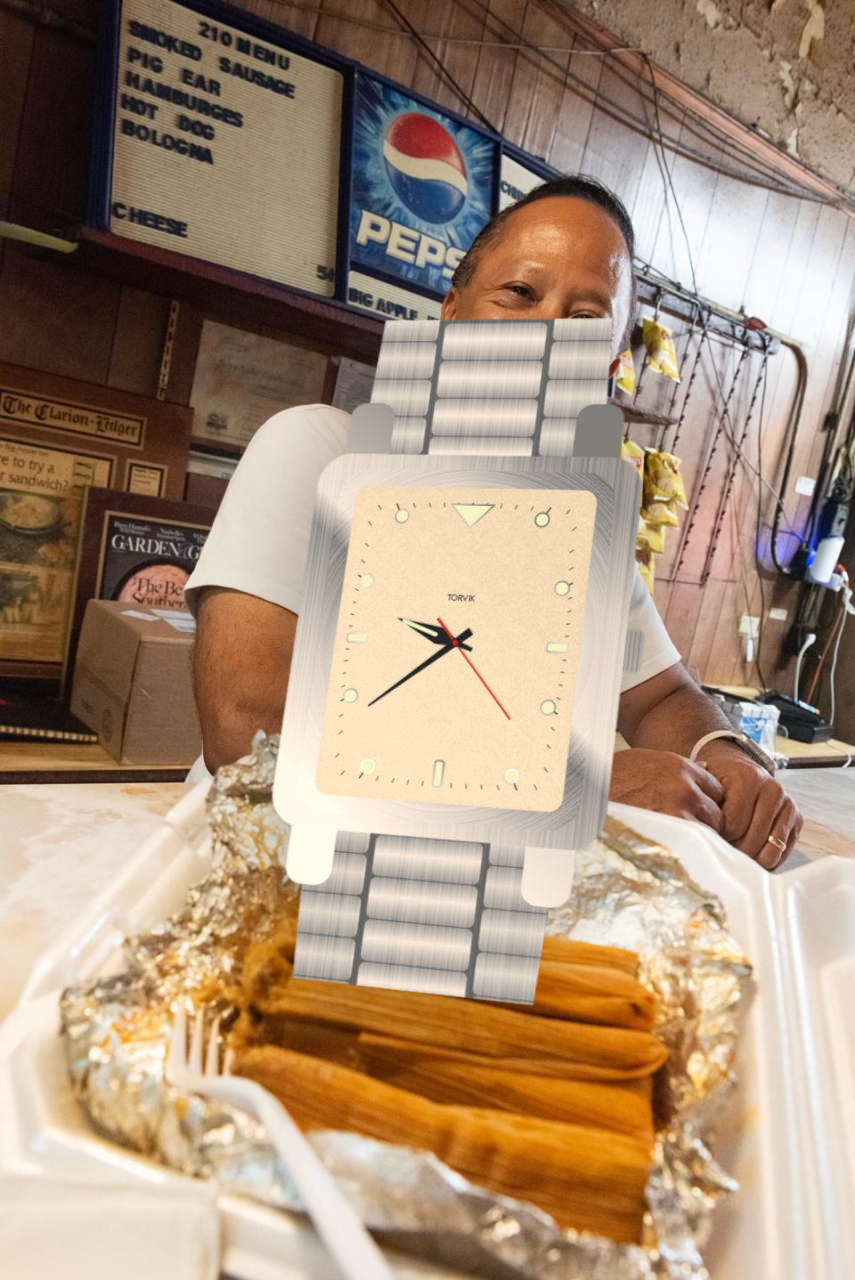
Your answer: **9:38:23**
